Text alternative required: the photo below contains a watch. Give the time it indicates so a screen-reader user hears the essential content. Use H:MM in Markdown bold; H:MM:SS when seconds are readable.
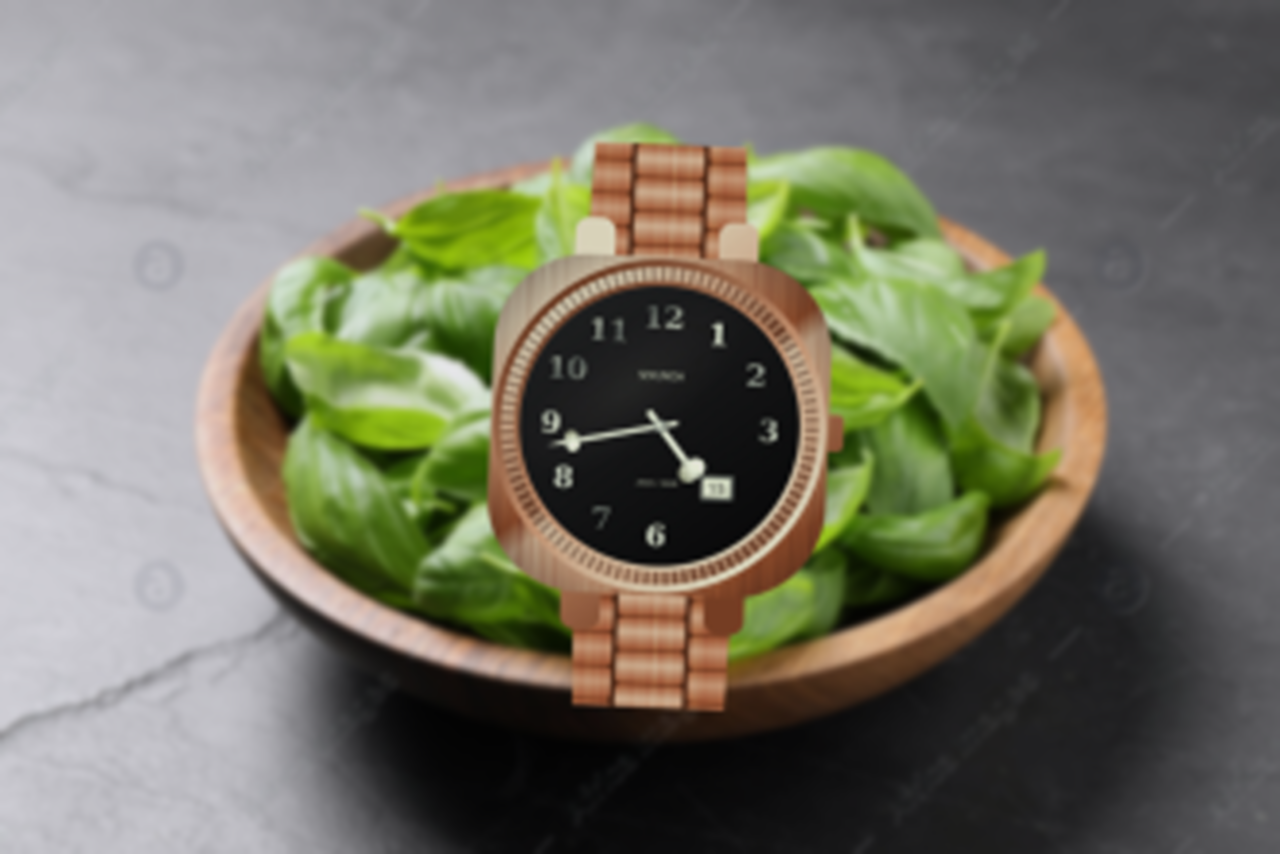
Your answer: **4:43**
